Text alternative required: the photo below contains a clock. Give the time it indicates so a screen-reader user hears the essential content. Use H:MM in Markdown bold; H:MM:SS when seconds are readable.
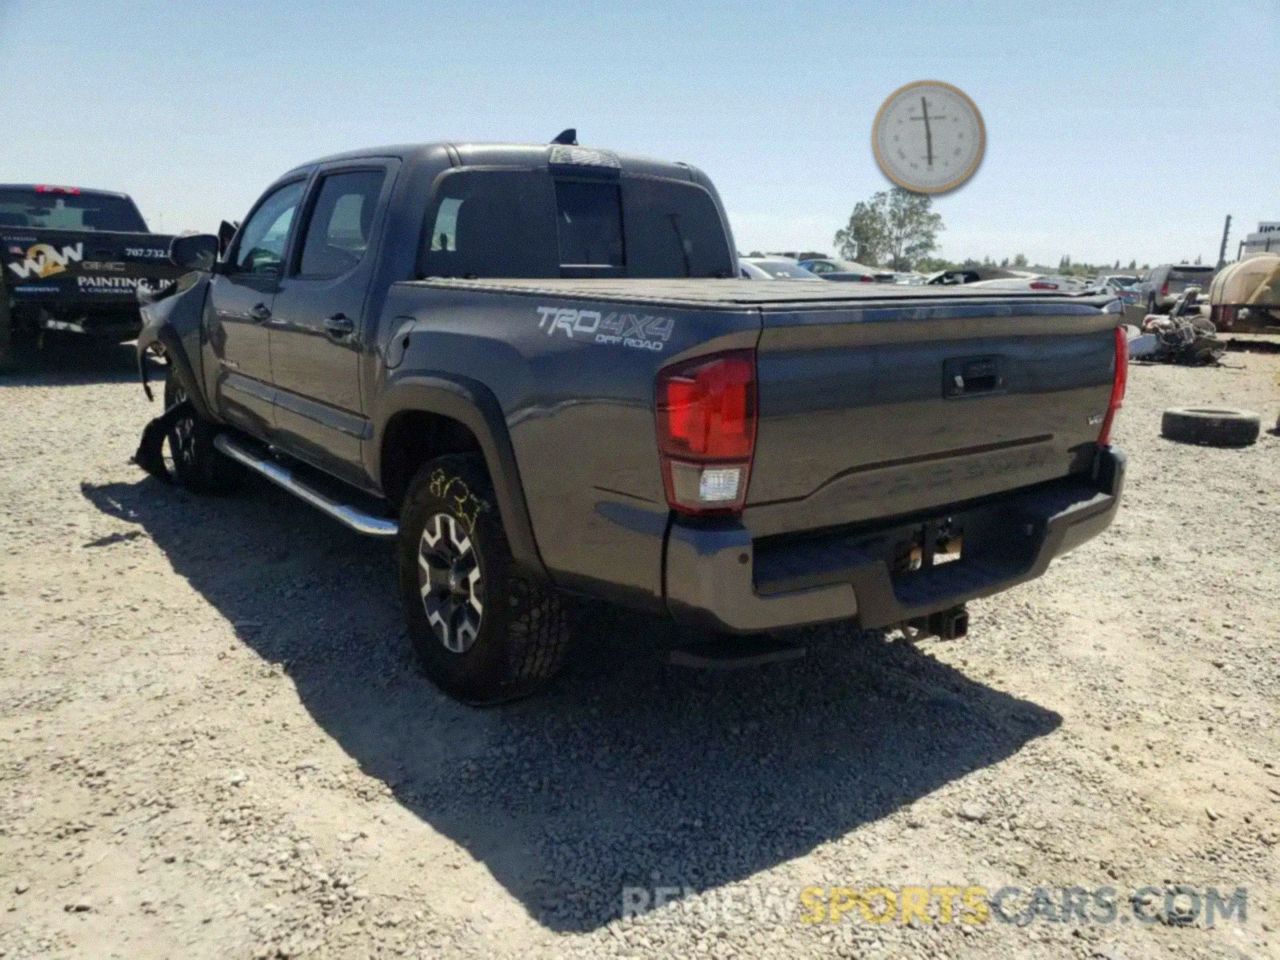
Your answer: **5:59**
